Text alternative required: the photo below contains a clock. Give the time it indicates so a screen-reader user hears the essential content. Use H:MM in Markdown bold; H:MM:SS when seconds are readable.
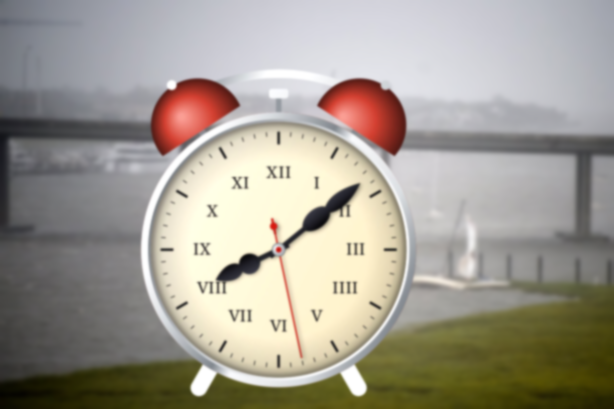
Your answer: **8:08:28**
